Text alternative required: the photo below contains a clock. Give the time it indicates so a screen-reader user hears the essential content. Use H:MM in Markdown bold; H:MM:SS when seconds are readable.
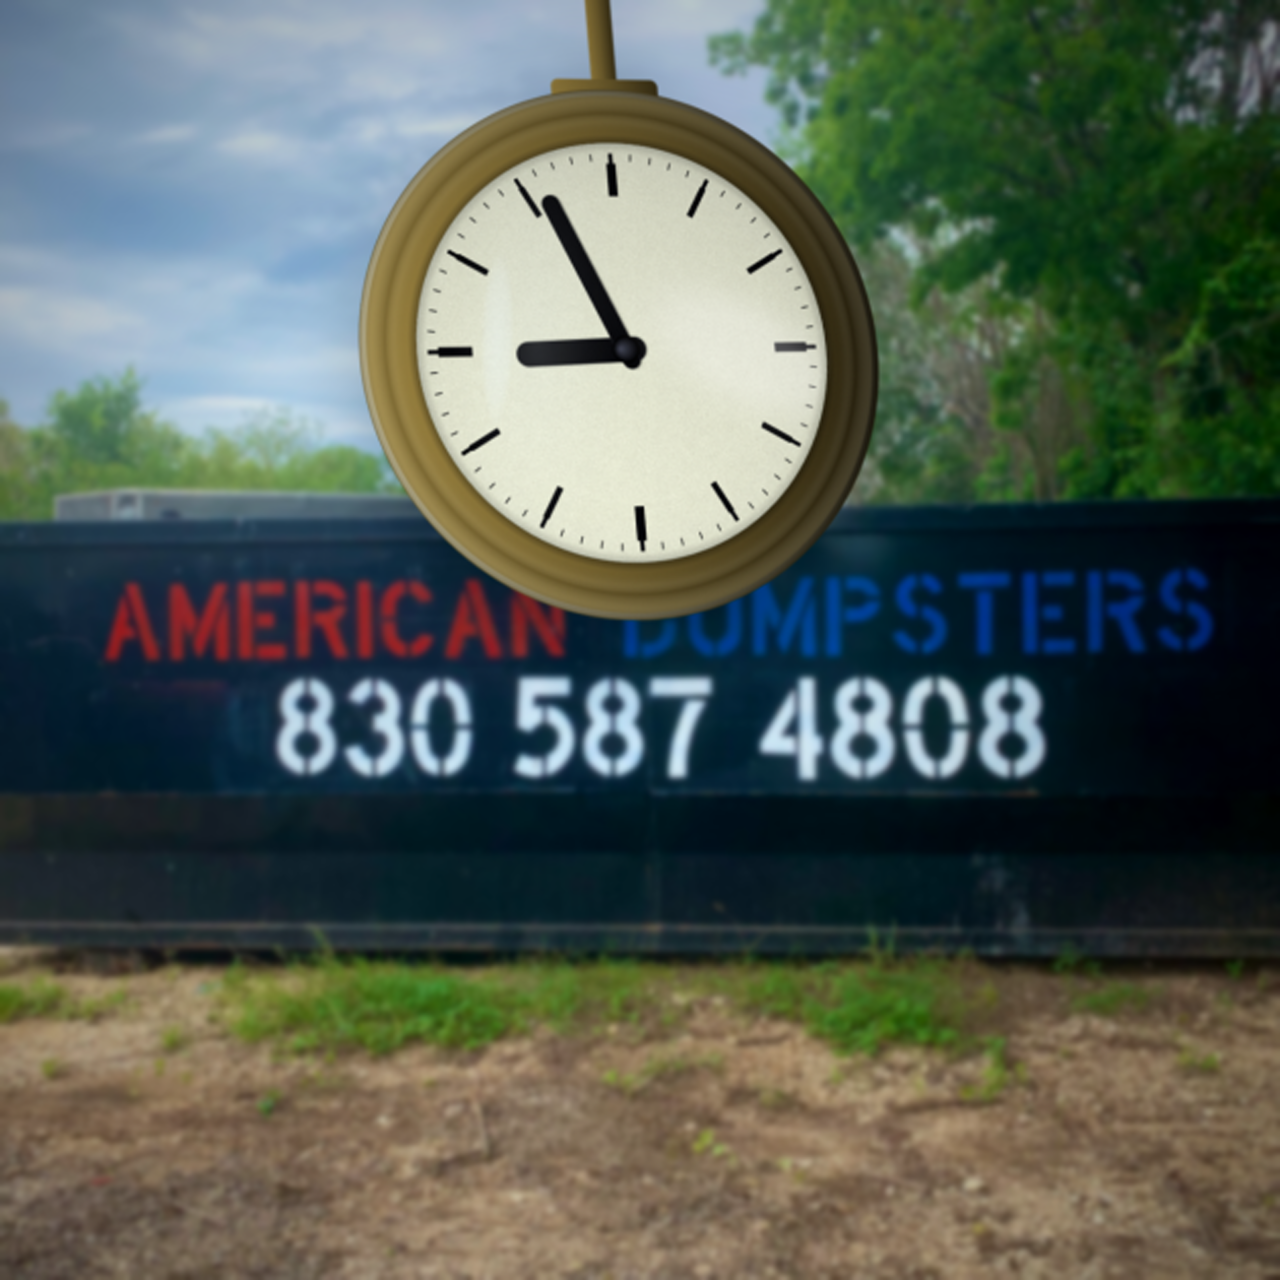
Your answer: **8:56**
